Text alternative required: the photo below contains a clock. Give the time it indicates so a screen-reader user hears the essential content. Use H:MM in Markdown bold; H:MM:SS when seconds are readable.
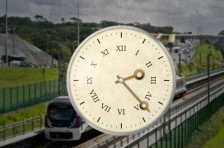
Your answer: **2:23**
